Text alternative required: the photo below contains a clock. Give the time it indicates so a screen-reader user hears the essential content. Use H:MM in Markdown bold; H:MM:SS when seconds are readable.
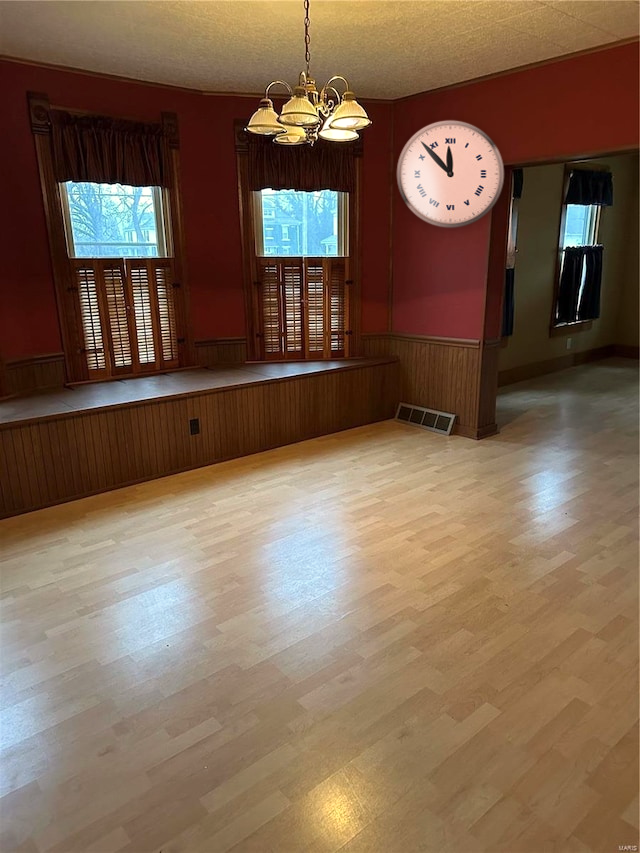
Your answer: **11:53**
